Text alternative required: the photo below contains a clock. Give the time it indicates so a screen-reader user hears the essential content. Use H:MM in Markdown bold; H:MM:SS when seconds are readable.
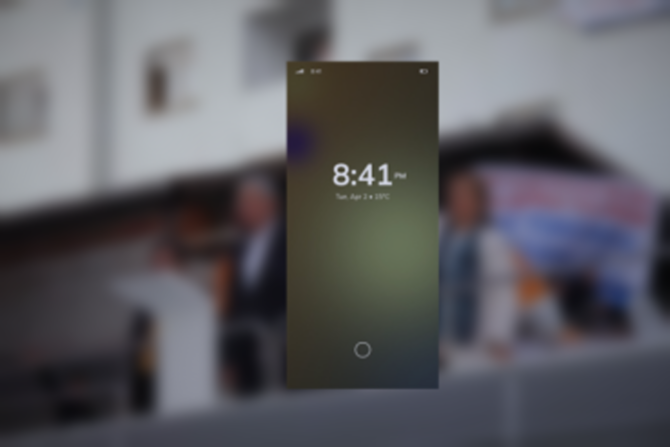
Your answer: **8:41**
